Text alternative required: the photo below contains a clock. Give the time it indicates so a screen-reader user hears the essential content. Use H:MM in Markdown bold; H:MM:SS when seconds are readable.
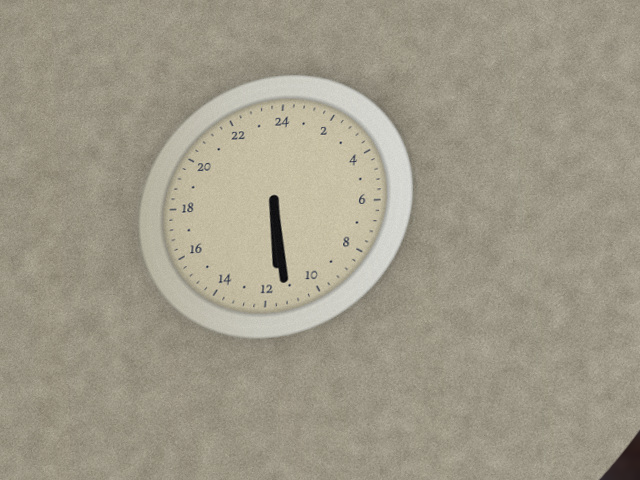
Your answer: **11:28**
